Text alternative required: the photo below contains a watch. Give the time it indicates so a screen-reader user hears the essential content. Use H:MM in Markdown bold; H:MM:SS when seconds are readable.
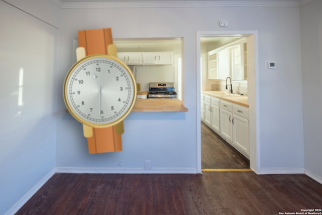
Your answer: **11:31**
